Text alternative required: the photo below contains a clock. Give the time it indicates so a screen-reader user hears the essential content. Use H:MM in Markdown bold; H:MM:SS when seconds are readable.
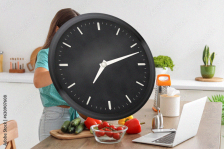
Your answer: **7:12**
